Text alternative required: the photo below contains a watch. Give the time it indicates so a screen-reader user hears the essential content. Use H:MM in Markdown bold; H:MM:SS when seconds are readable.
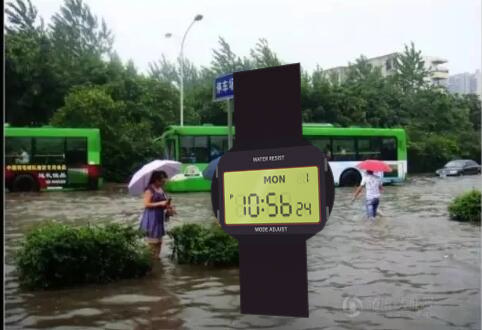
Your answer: **10:56:24**
